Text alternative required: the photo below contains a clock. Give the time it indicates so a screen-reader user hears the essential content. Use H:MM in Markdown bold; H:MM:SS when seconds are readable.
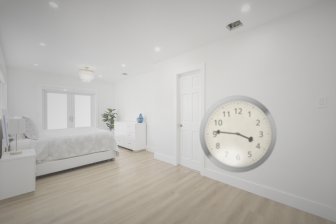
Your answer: **3:46**
